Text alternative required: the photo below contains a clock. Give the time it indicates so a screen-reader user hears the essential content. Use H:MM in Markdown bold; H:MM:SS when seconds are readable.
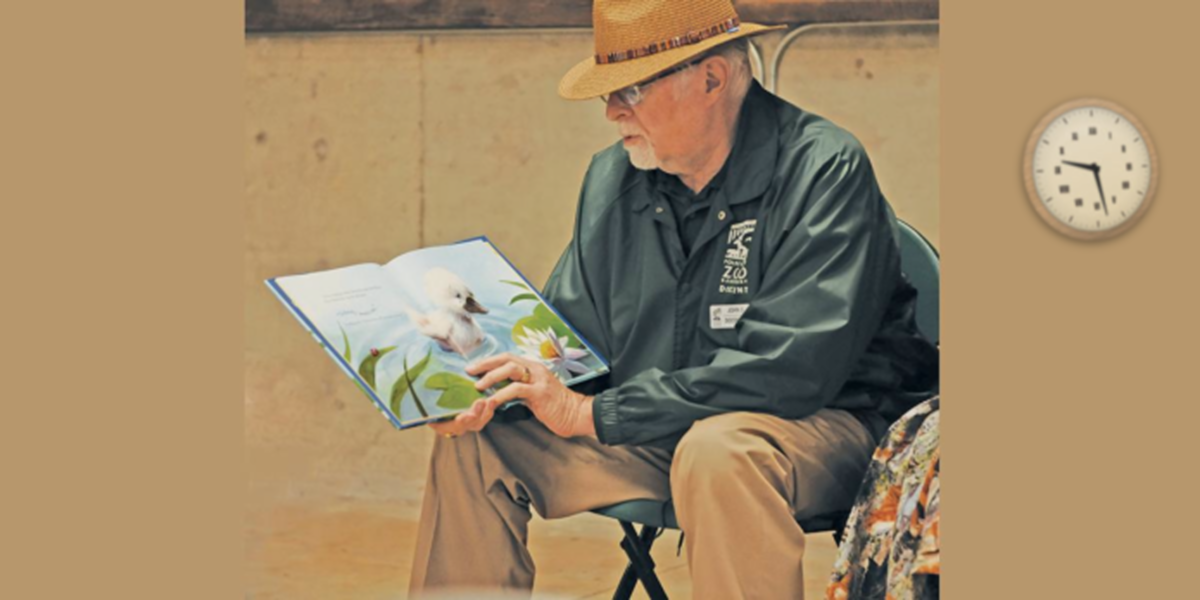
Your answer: **9:28**
